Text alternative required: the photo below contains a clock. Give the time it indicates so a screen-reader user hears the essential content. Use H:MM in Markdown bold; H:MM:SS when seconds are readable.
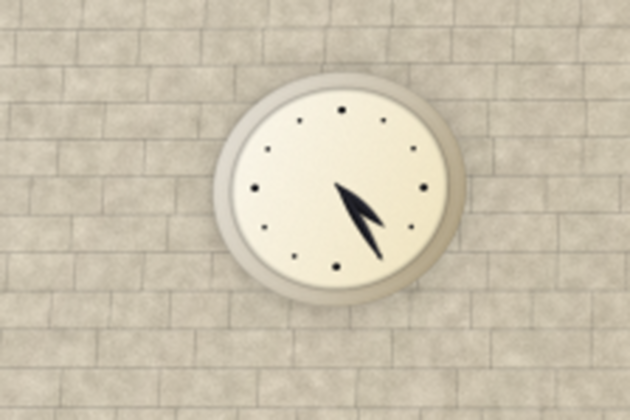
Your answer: **4:25**
